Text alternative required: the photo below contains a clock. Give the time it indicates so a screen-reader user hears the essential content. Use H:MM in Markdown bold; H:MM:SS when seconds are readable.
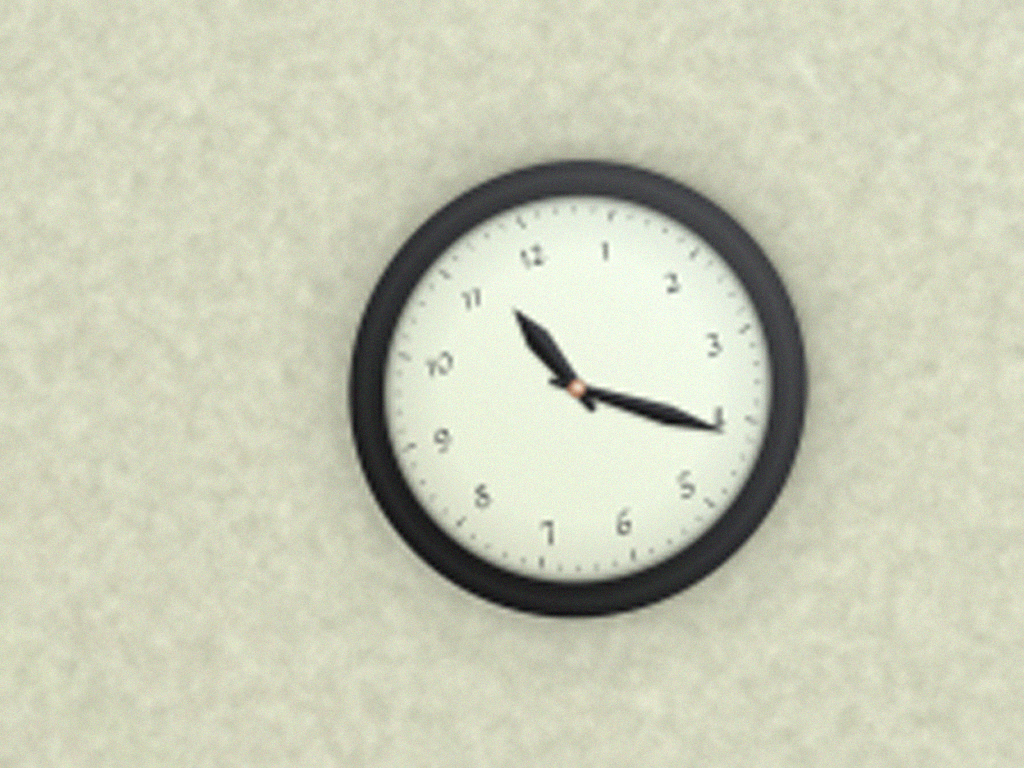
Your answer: **11:21**
